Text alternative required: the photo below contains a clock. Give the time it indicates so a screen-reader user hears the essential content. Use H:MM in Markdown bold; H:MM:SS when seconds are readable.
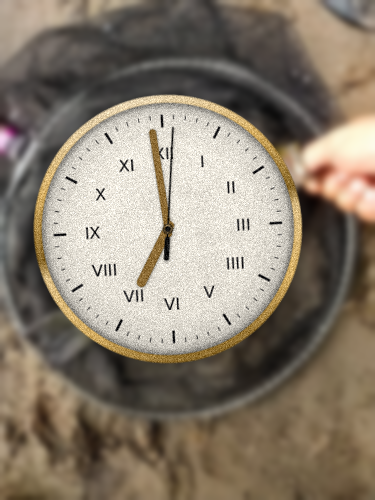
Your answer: **6:59:01**
